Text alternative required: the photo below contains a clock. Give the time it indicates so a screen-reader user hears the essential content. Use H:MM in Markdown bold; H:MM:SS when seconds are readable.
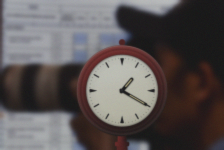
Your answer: **1:20**
